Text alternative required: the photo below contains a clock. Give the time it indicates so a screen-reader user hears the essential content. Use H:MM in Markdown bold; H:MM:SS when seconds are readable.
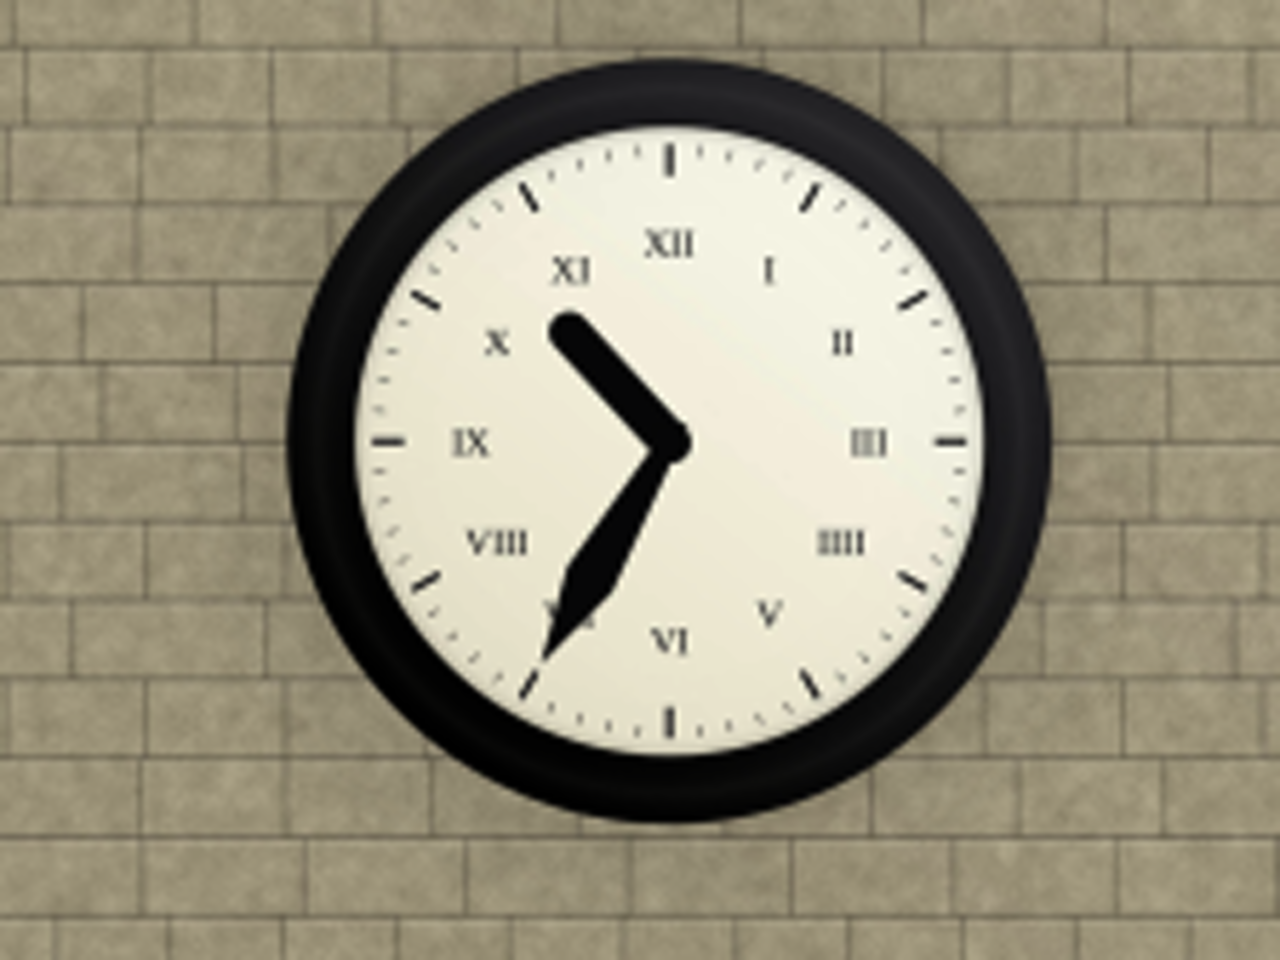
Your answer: **10:35**
